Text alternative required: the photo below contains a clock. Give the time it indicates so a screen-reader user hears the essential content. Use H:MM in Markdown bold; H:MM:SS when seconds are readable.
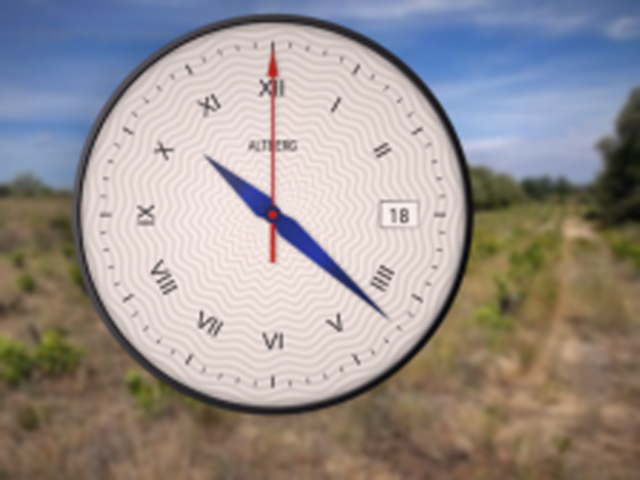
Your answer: **10:22:00**
